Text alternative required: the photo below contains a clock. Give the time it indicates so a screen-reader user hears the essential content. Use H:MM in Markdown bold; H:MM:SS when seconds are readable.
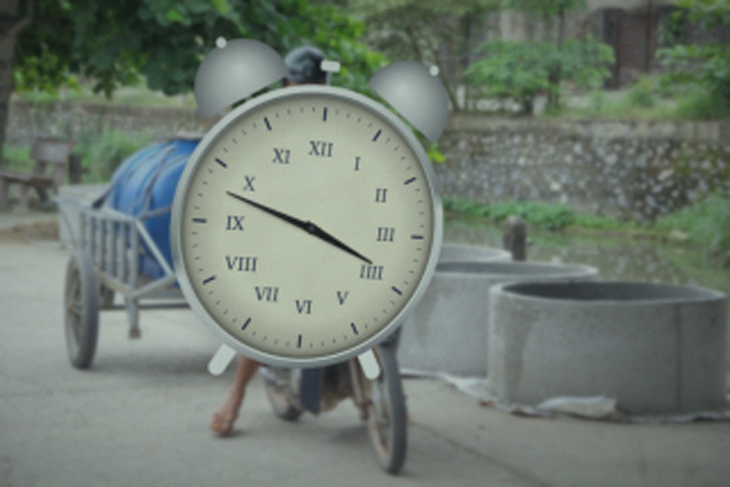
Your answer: **3:48**
